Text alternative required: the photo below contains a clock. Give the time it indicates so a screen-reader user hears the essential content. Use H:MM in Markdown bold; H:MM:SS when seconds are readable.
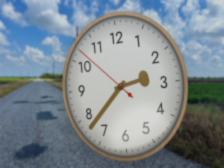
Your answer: **2:37:52**
